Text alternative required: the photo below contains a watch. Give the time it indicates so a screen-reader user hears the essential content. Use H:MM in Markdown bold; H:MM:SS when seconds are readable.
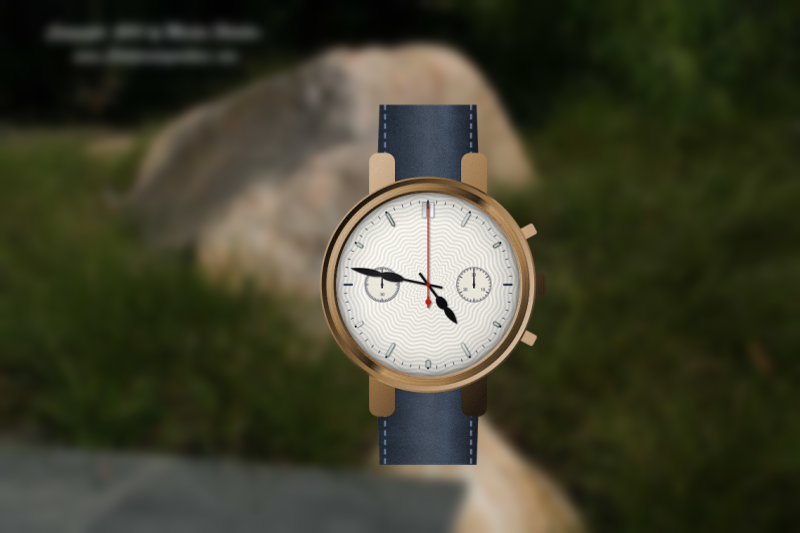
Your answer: **4:47**
